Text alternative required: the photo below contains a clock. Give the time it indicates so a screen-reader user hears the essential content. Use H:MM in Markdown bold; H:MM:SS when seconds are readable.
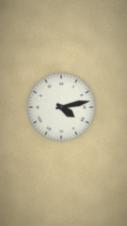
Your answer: **4:13**
